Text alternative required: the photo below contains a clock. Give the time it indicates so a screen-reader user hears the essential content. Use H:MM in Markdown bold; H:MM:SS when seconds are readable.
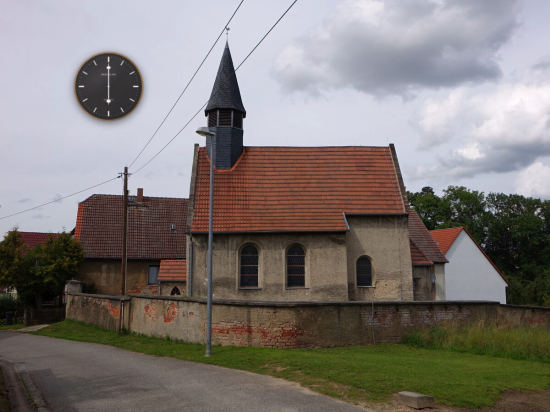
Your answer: **6:00**
